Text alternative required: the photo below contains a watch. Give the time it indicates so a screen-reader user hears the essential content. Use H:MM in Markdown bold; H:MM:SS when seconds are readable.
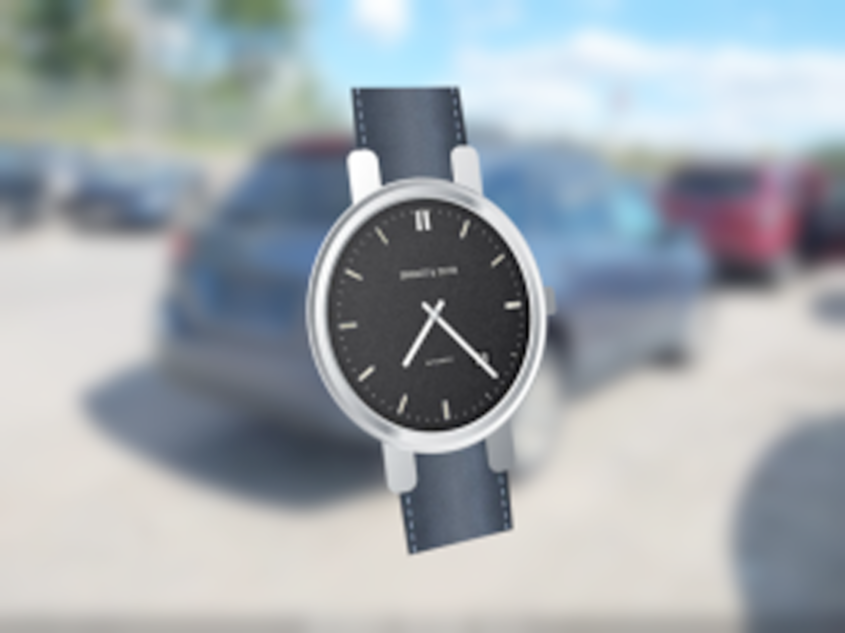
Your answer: **7:23**
